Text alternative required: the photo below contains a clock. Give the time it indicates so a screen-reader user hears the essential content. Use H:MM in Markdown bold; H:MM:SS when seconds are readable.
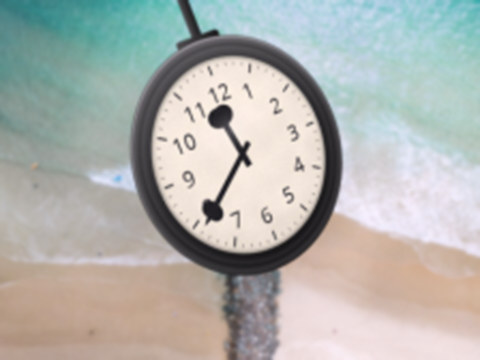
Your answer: **11:39**
